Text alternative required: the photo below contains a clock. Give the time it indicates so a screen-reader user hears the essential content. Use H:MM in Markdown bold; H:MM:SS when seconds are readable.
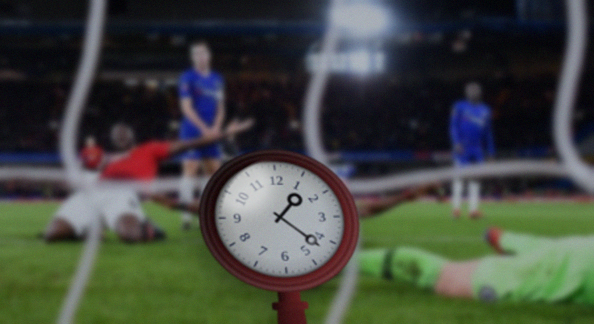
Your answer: **1:22**
